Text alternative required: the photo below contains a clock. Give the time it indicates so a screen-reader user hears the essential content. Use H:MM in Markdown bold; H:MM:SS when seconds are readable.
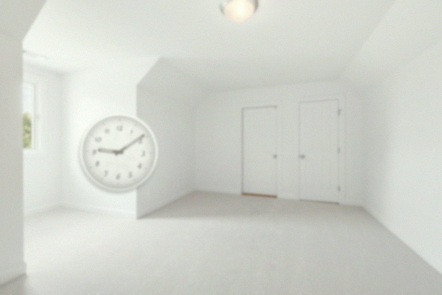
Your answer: **9:09**
